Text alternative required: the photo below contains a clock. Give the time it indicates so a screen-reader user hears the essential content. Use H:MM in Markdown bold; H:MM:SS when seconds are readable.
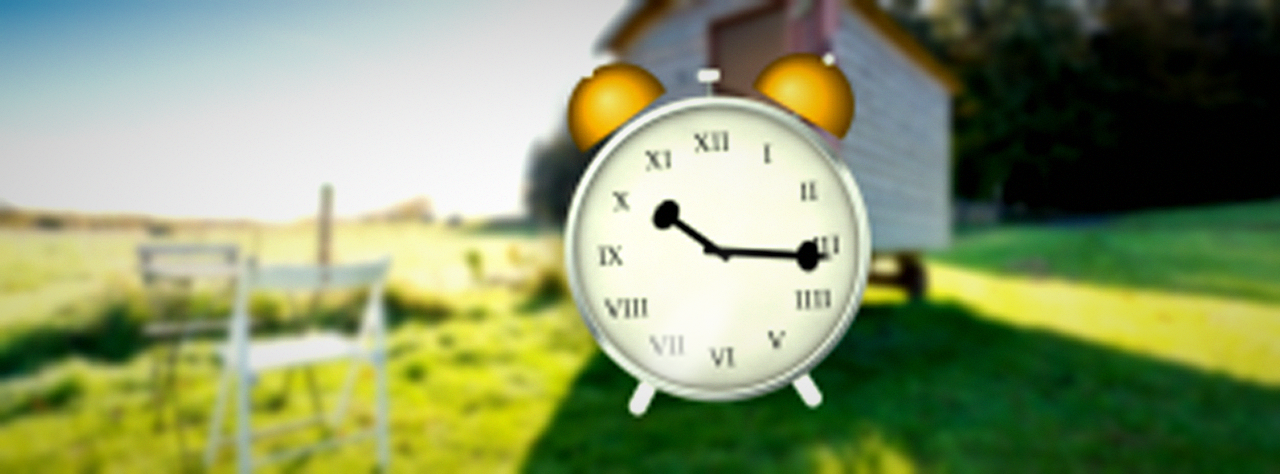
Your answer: **10:16**
